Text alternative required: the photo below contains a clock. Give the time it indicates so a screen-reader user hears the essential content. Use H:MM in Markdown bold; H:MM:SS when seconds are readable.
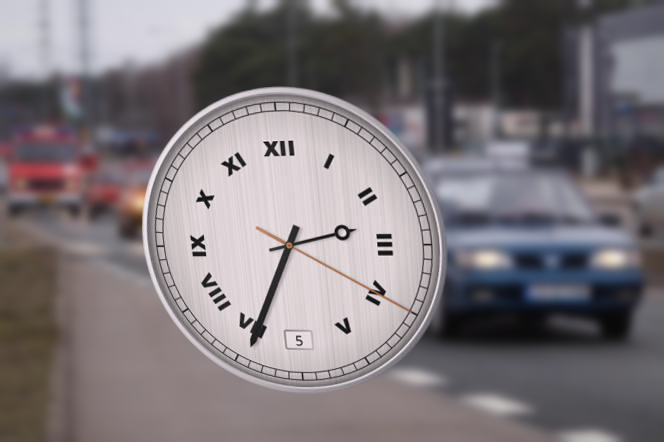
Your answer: **2:34:20**
